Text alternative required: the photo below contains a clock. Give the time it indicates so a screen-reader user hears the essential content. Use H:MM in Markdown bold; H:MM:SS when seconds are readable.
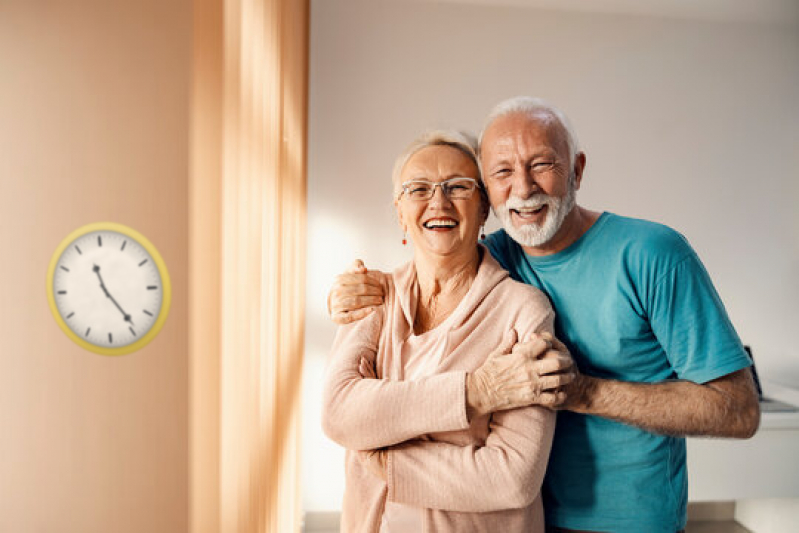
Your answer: **11:24**
